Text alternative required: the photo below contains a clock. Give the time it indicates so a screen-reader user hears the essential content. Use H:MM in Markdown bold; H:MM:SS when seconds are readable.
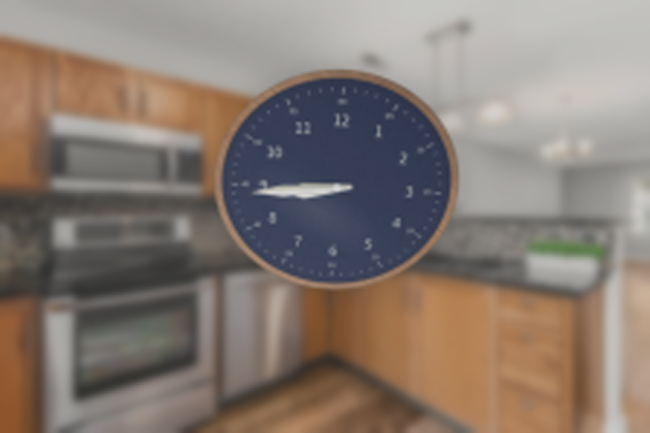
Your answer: **8:44**
